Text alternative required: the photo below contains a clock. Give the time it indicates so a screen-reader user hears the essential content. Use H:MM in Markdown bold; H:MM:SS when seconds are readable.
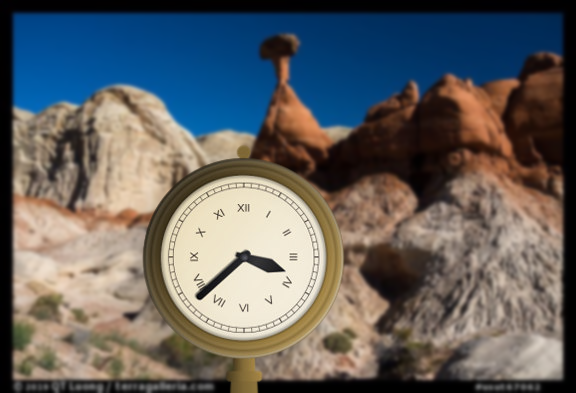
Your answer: **3:38**
